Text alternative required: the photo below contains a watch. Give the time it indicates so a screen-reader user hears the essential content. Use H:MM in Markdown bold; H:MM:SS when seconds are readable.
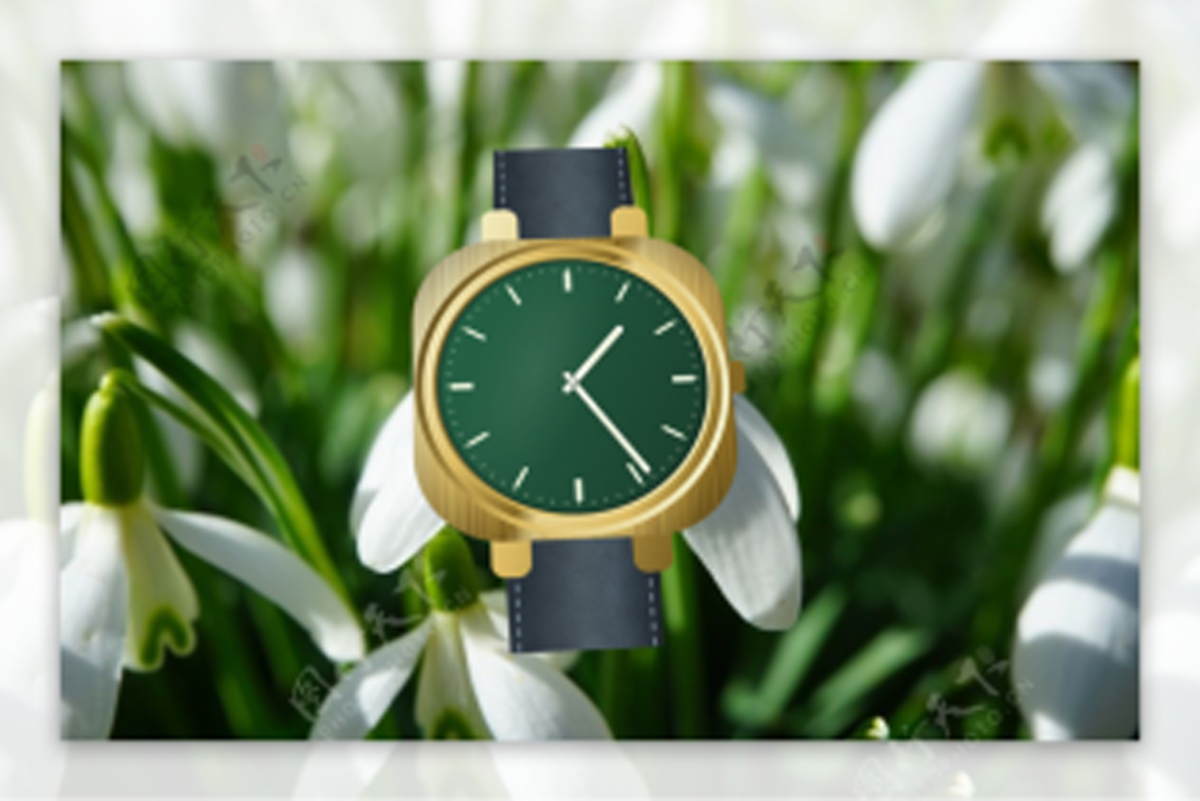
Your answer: **1:24**
